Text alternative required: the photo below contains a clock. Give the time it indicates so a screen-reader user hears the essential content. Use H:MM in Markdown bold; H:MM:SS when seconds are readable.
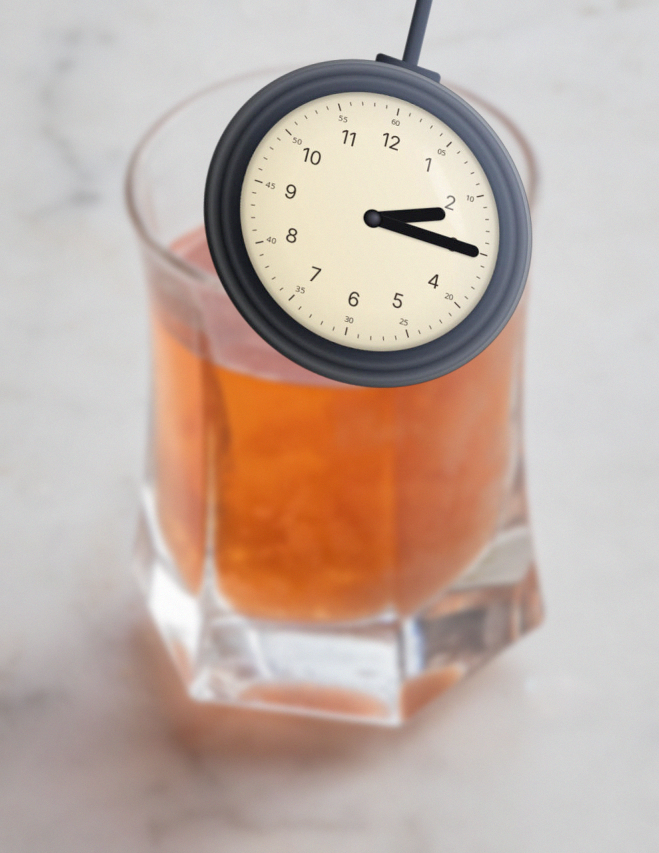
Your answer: **2:15**
